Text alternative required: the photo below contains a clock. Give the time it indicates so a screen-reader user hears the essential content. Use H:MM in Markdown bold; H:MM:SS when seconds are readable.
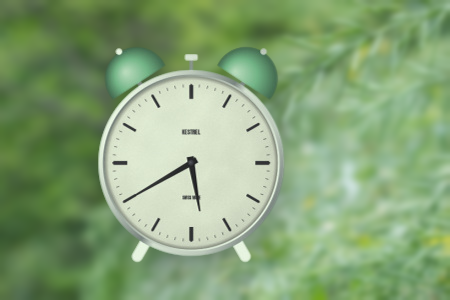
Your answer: **5:40**
